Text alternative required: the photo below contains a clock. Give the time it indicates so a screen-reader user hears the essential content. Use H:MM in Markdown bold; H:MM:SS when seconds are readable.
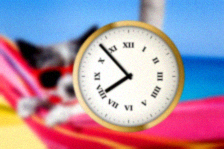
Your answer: **7:53**
